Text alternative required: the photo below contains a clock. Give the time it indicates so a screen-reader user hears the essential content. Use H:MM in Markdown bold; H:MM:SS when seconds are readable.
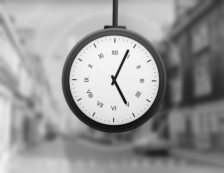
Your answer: **5:04**
